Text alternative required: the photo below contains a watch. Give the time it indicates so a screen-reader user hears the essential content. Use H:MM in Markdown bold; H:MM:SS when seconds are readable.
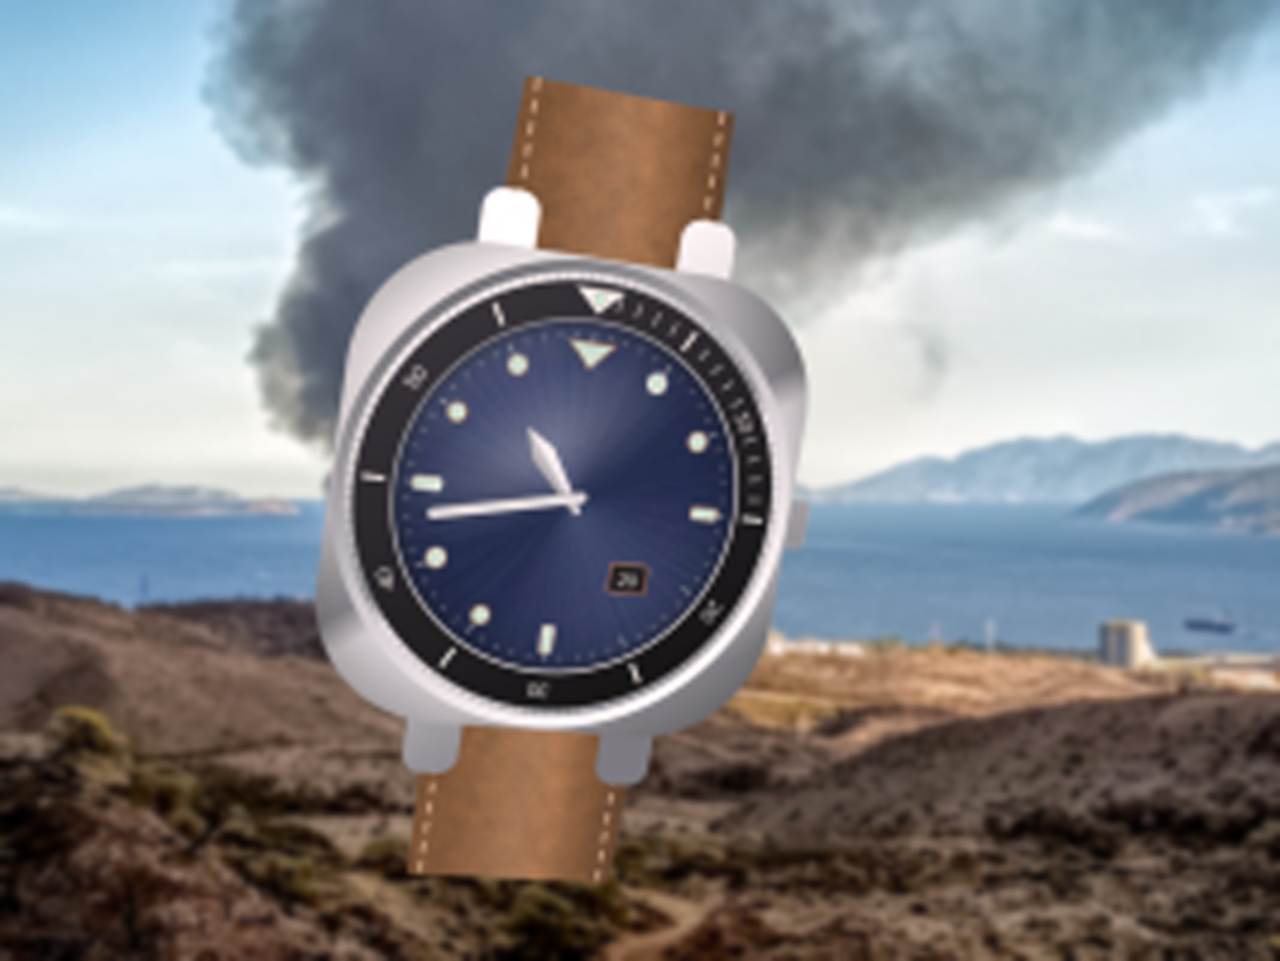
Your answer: **10:43**
